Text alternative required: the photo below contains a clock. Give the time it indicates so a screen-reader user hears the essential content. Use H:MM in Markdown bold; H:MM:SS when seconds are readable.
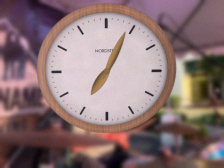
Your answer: **7:04**
